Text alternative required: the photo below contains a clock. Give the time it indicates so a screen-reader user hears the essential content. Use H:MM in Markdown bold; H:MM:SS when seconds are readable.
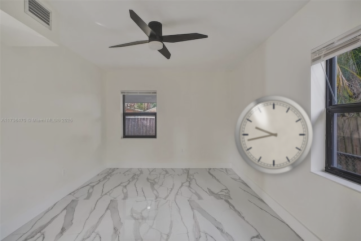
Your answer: **9:43**
